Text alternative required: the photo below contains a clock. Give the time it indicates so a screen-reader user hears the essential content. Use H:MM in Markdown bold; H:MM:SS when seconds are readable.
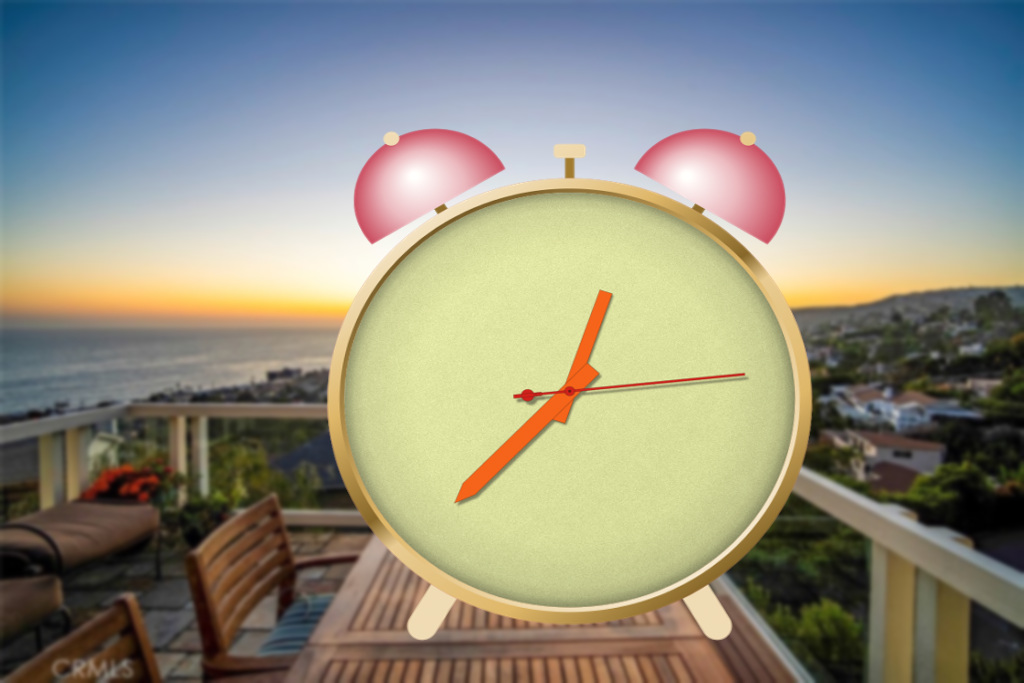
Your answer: **12:37:14**
